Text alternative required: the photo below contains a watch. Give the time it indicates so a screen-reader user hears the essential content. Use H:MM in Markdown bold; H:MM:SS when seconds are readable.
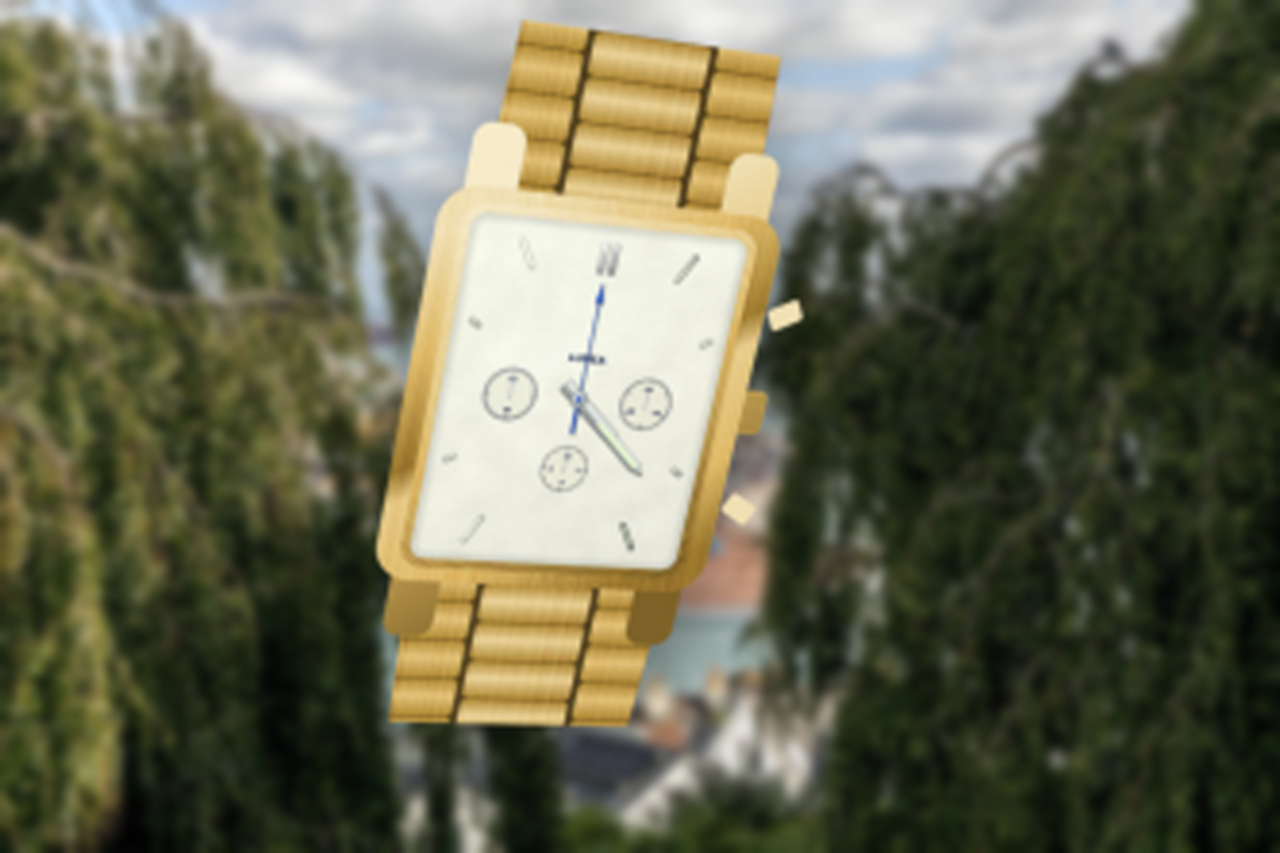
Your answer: **4:22**
